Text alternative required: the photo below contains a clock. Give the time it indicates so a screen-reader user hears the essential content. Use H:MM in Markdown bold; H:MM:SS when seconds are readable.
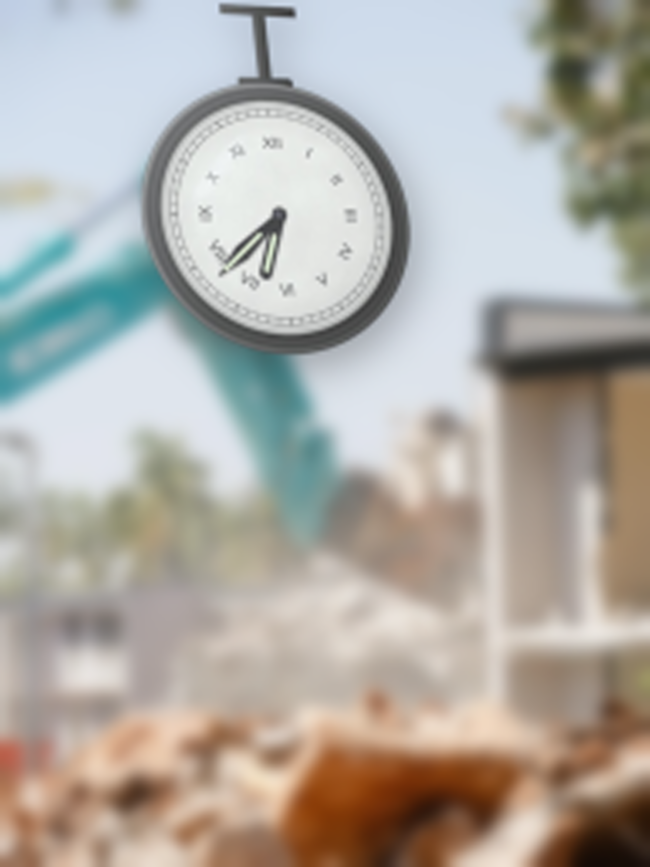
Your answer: **6:38**
